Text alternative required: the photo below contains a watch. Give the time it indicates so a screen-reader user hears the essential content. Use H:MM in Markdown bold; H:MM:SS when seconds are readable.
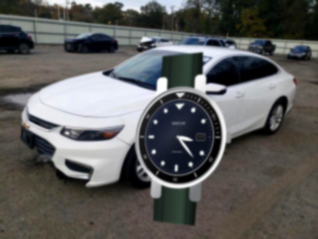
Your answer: **3:23**
